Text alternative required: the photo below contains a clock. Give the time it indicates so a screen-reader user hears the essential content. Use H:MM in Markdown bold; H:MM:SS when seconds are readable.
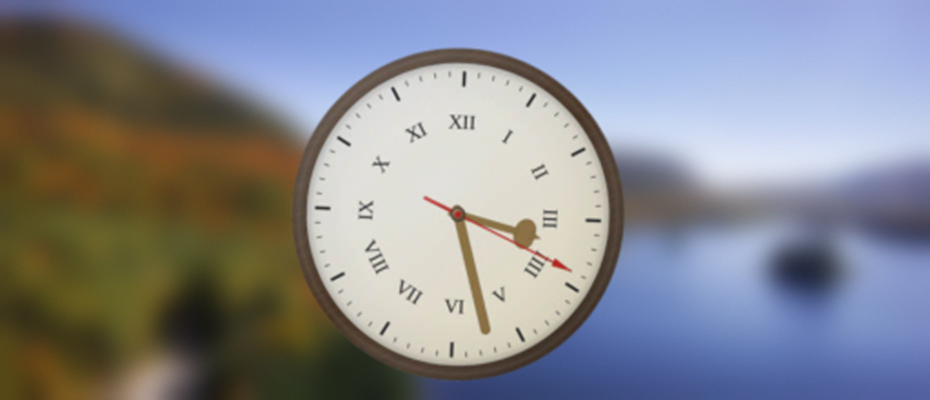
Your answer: **3:27:19**
